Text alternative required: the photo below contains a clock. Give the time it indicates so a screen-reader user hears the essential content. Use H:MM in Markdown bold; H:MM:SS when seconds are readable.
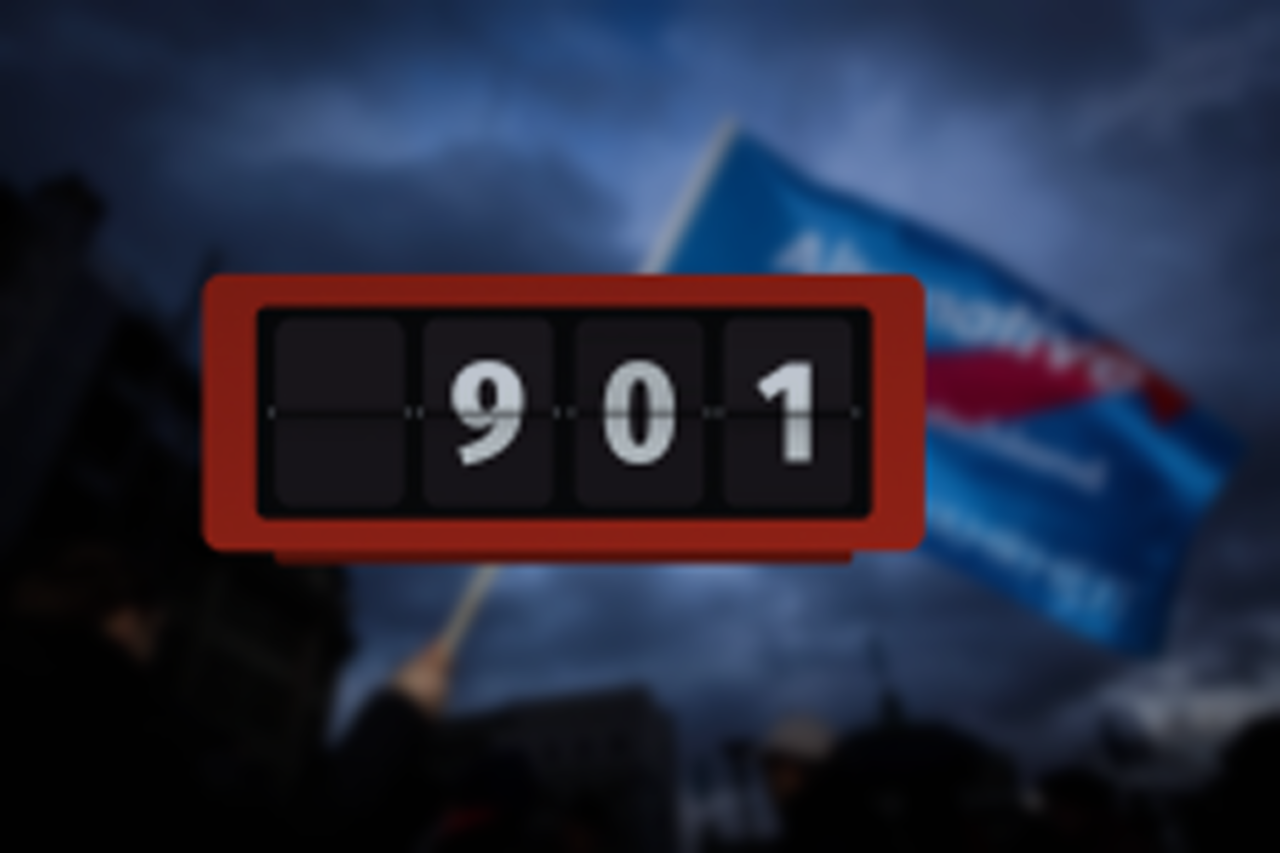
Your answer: **9:01**
